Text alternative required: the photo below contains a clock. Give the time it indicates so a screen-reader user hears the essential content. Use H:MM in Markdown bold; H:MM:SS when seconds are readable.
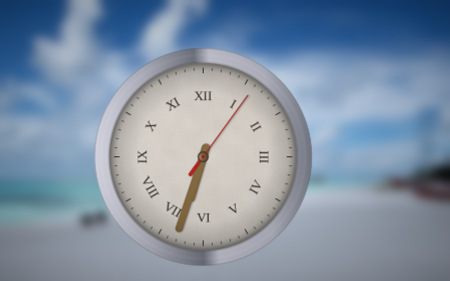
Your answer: **6:33:06**
